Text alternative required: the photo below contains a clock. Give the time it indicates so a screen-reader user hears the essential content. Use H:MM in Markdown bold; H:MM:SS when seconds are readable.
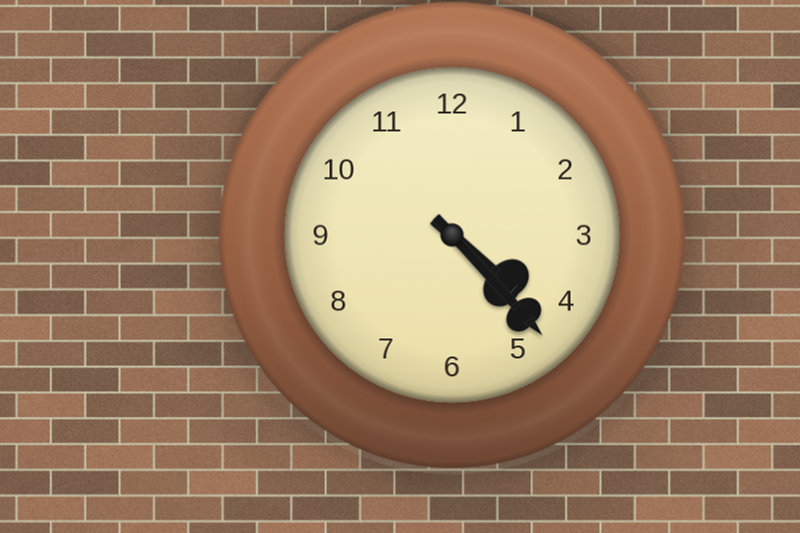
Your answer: **4:23**
